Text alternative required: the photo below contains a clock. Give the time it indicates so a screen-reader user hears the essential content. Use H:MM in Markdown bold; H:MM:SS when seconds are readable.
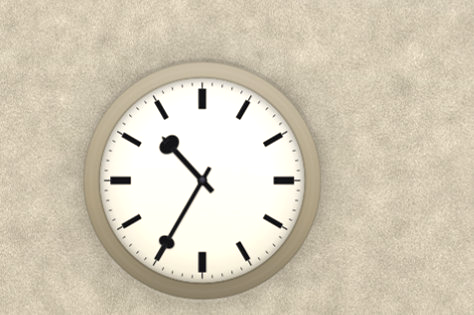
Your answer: **10:35**
